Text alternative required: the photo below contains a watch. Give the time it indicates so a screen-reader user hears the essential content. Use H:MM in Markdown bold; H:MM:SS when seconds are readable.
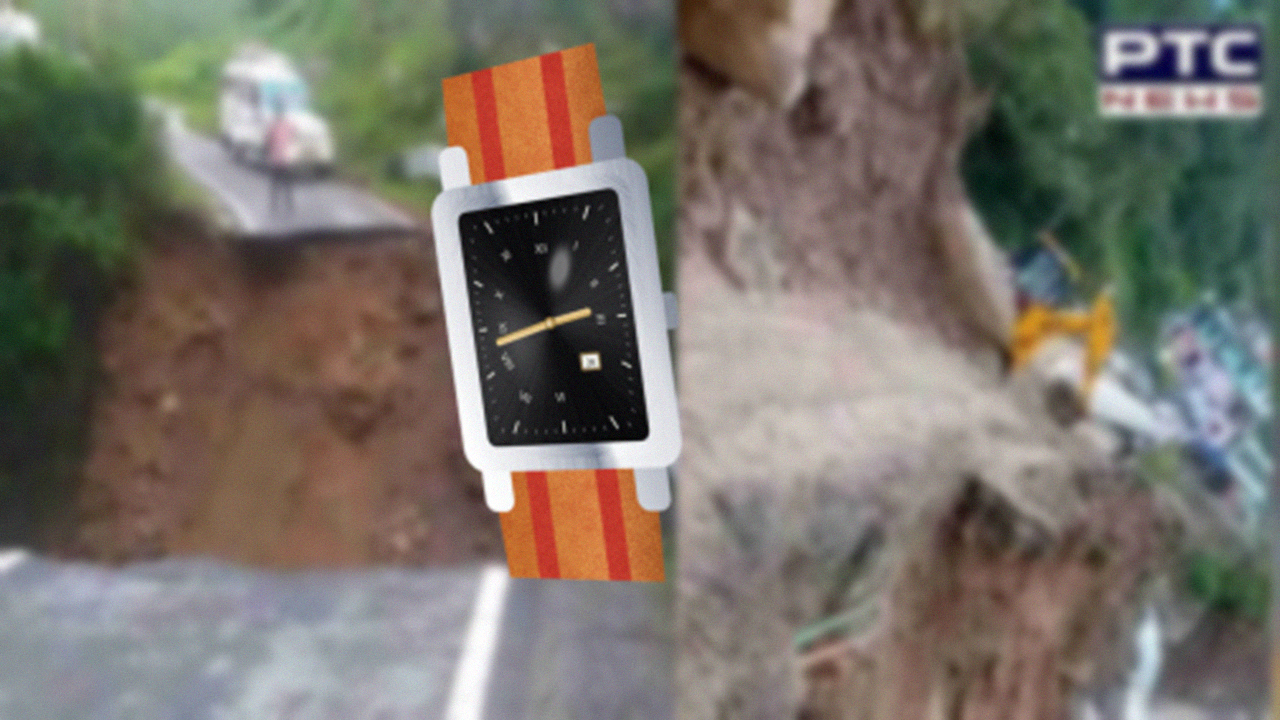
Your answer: **2:43**
